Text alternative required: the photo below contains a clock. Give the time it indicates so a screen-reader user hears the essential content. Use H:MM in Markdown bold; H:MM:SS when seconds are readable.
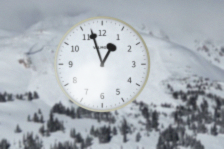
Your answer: **12:57**
